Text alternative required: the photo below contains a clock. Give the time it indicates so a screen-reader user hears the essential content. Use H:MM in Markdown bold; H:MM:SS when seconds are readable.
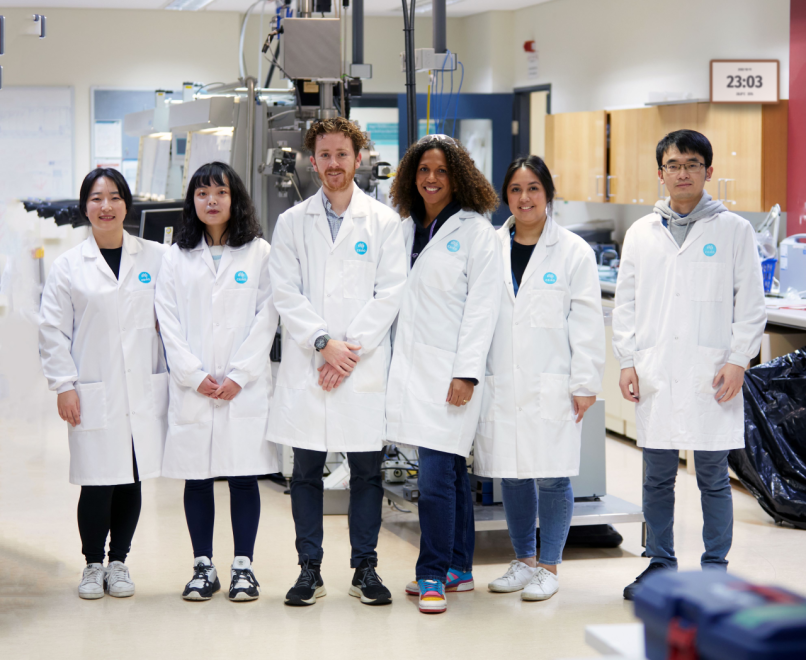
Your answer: **23:03**
